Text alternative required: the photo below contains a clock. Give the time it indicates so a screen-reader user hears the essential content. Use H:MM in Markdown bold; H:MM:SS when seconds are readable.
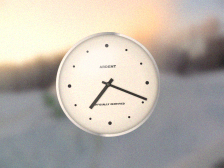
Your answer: **7:19**
